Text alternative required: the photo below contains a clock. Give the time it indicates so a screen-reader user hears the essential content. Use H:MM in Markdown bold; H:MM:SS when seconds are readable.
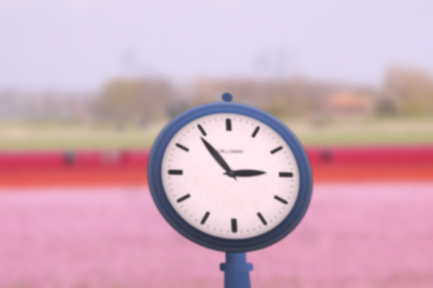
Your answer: **2:54**
